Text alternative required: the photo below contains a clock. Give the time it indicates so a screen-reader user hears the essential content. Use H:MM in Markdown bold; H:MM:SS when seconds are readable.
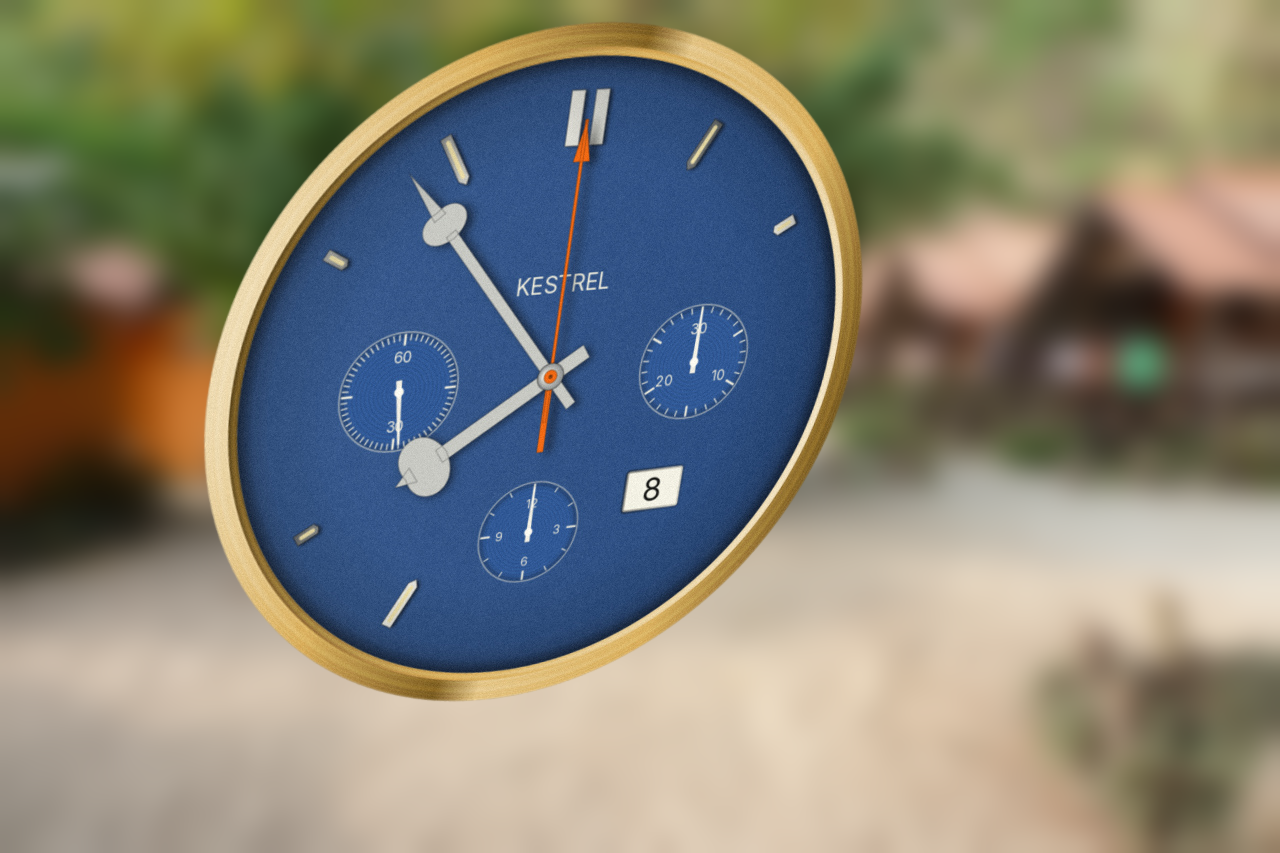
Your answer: **7:53:29**
